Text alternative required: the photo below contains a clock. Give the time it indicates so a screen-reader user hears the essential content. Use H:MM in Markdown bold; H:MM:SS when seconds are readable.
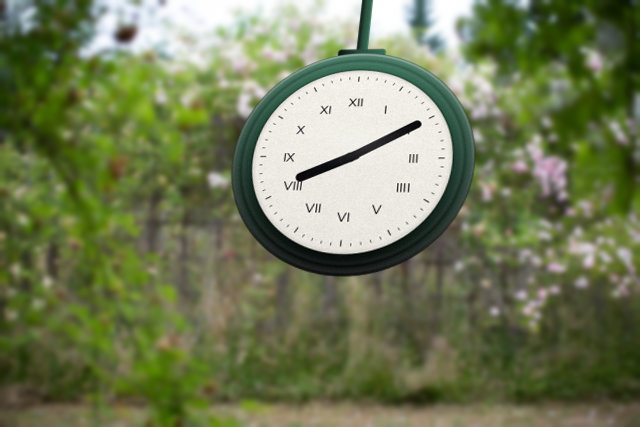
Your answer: **8:10**
